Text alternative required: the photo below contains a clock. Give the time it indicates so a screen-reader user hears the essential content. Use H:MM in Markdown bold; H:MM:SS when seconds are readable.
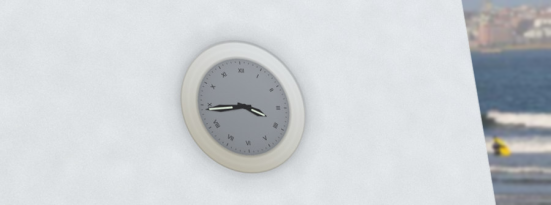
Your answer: **3:44**
